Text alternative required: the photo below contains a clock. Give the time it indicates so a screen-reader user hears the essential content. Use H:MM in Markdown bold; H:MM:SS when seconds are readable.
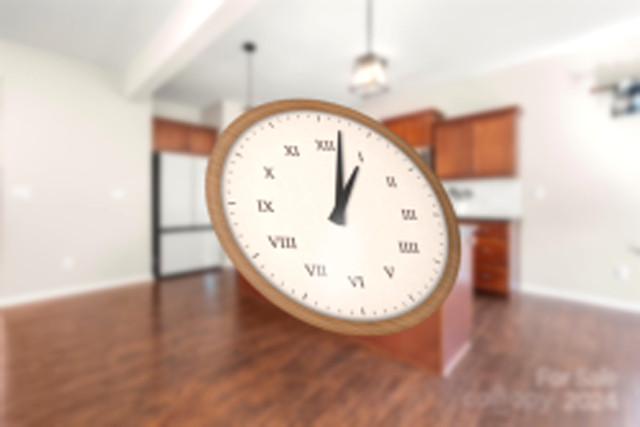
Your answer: **1:02**
